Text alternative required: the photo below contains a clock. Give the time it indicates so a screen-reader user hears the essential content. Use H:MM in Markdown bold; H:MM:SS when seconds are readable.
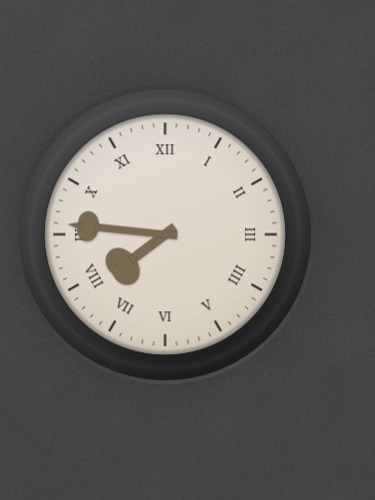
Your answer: **7:46**
